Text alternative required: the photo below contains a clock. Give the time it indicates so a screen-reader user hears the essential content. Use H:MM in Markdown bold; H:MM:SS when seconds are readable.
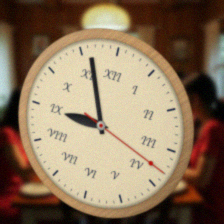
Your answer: **8:56:18**
